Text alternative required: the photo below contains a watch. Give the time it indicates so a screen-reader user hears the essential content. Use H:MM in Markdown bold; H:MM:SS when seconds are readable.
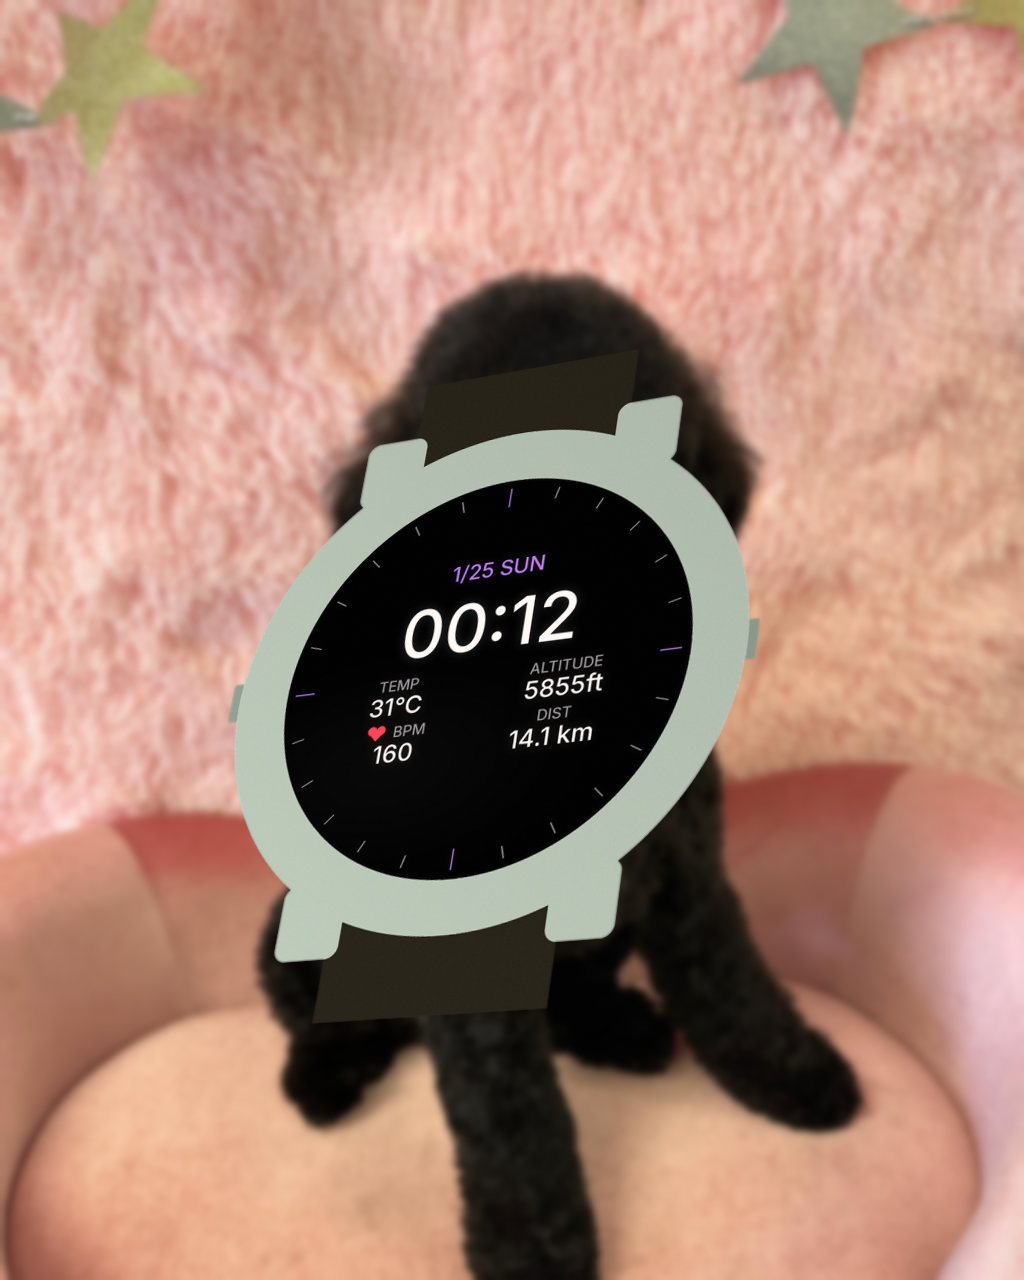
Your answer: **0:12**
